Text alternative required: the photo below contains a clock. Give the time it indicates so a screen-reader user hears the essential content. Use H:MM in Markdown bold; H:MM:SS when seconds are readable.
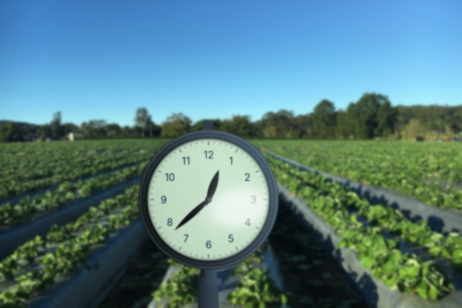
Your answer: **12:38**
